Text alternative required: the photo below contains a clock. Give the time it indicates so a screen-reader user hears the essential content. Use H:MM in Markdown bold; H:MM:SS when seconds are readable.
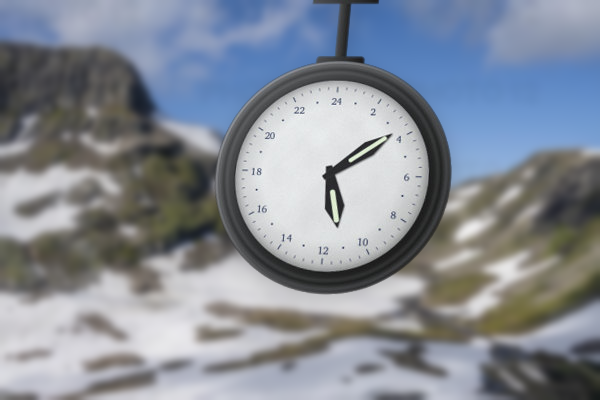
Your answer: **11:09**
